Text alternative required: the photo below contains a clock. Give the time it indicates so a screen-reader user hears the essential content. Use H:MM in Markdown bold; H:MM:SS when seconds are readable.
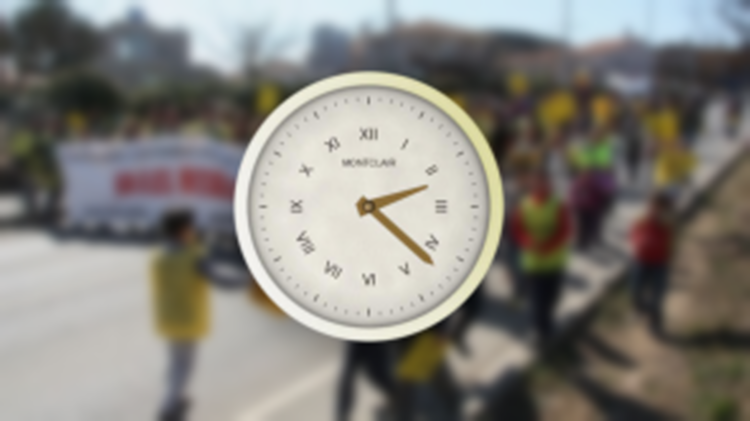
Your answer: **2:22**
